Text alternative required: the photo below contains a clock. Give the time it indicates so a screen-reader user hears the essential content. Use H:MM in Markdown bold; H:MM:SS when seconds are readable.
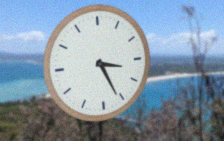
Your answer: **3:26**
